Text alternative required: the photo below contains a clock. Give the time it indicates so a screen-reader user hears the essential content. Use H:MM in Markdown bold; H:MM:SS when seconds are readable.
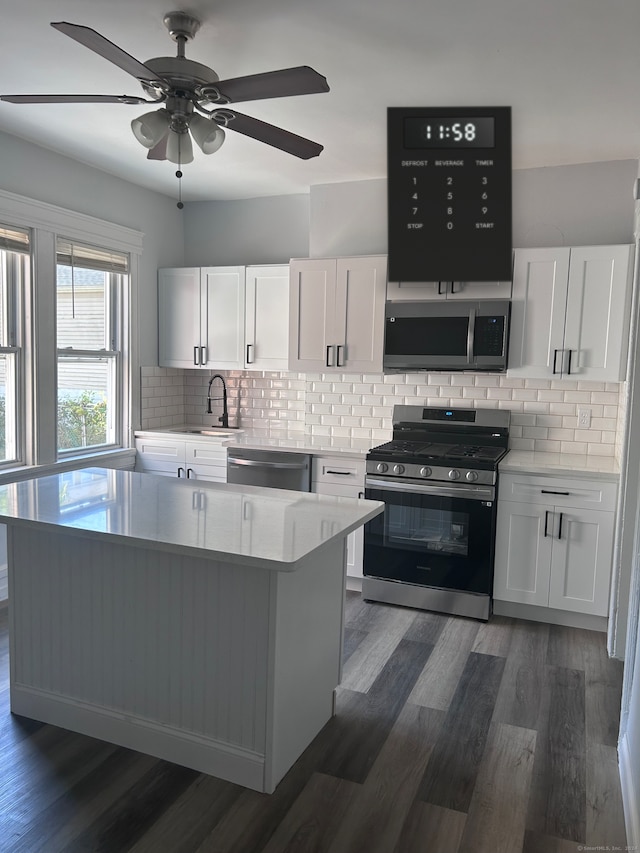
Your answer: **11:58**
